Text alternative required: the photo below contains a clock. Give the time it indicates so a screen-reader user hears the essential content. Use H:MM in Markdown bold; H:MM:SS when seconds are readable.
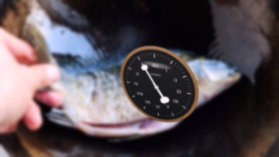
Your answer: **4:55**
